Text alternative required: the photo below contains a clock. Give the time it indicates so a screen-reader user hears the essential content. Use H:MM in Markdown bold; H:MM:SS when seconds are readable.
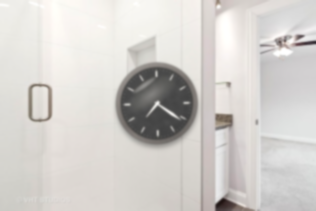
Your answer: **7:21**
